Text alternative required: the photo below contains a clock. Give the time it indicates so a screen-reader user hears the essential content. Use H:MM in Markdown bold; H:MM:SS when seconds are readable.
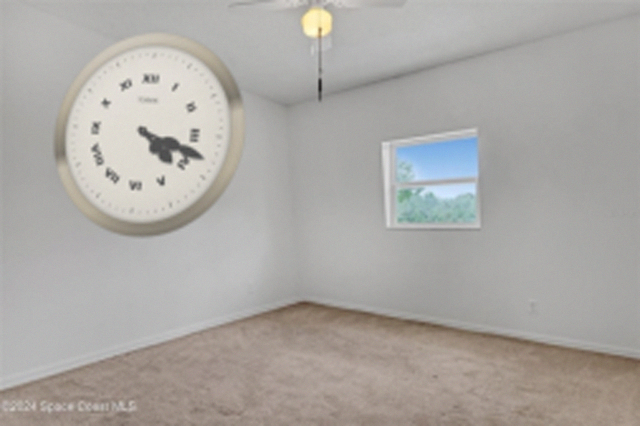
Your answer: **4:18**
